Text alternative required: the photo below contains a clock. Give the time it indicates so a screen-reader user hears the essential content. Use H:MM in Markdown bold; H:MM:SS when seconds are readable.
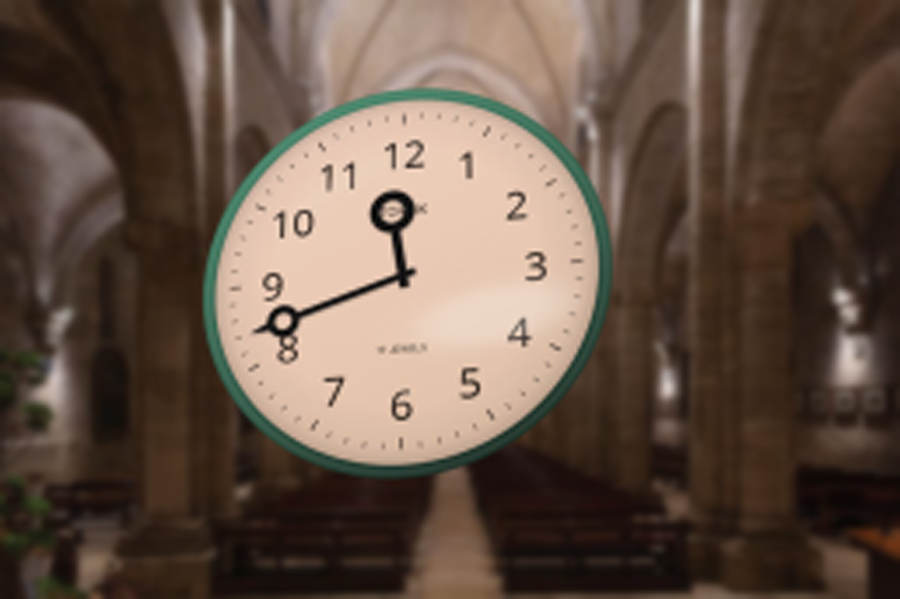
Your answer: **11:42**
